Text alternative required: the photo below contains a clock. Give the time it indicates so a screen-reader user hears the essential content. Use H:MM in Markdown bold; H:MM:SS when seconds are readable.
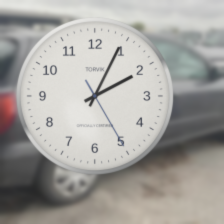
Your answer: **2:04:25**
